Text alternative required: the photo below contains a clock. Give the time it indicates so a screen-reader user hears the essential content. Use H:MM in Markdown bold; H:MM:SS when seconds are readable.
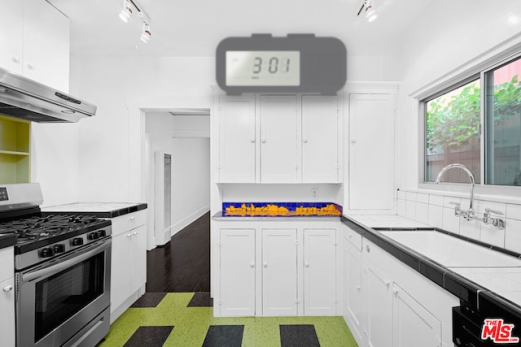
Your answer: **3:01**
